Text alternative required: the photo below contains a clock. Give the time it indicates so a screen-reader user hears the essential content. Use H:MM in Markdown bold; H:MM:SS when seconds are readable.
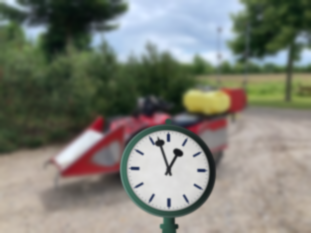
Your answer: **12:57**
